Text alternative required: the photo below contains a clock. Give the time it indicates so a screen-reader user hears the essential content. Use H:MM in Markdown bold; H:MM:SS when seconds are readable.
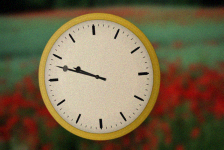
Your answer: **9:48**
